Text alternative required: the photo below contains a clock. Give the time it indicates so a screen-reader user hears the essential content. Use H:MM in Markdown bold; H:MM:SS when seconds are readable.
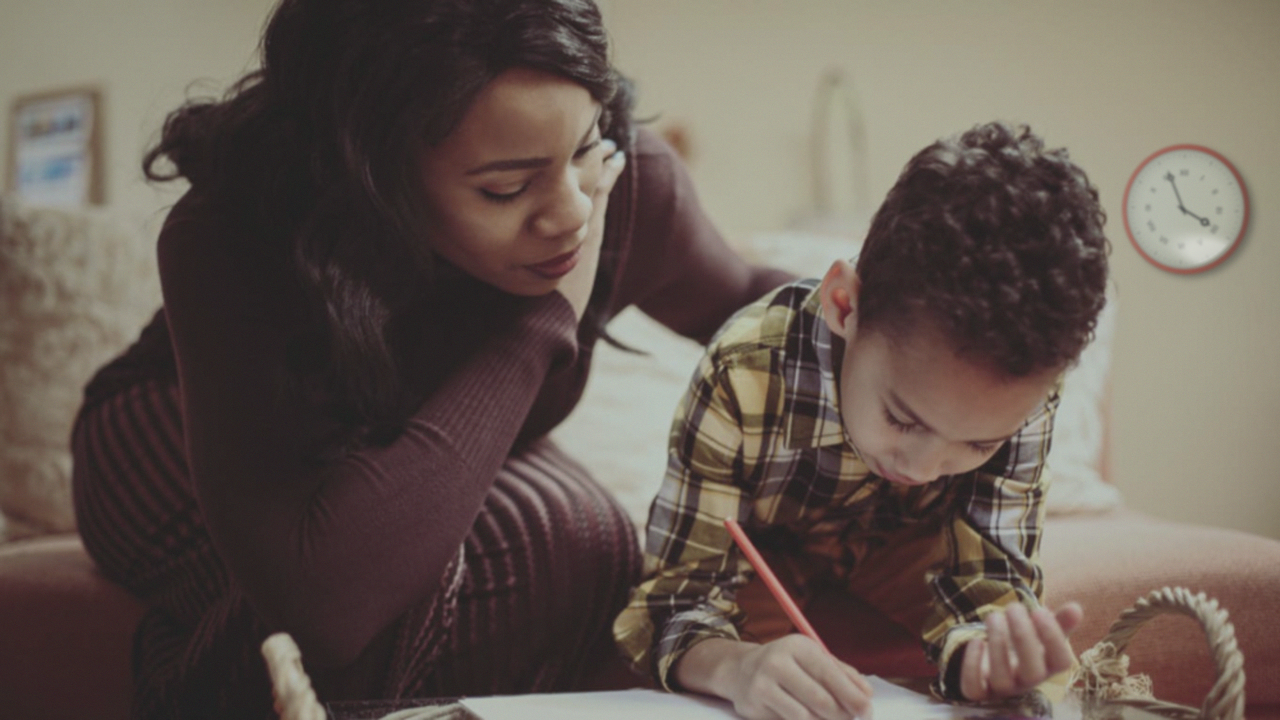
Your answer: **3:56**
